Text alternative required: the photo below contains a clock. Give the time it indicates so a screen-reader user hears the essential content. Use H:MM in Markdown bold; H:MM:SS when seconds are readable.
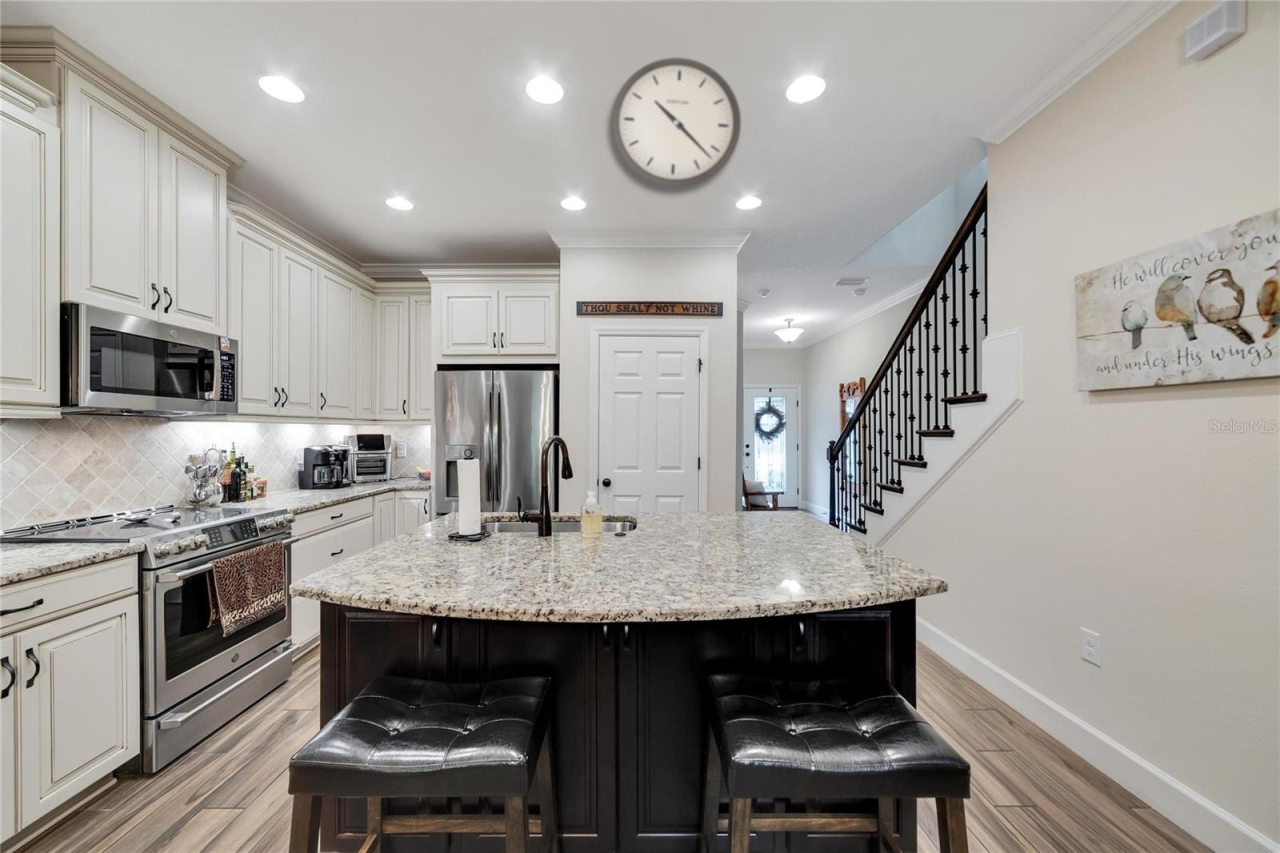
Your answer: **10:22**
